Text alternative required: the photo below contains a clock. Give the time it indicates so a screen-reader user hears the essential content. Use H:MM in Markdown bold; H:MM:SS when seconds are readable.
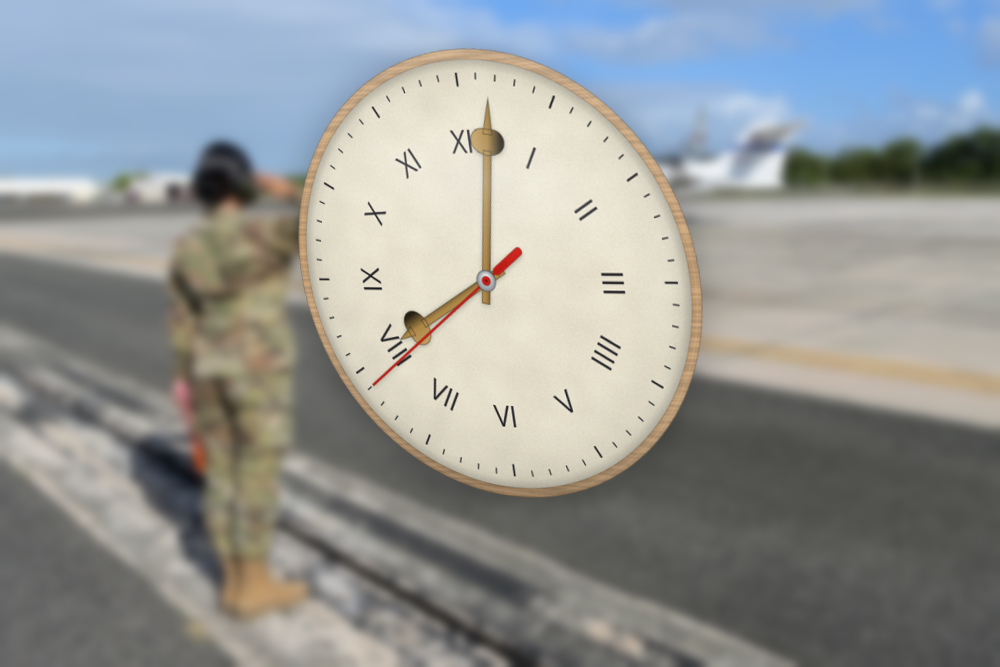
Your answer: **8:01:39**
